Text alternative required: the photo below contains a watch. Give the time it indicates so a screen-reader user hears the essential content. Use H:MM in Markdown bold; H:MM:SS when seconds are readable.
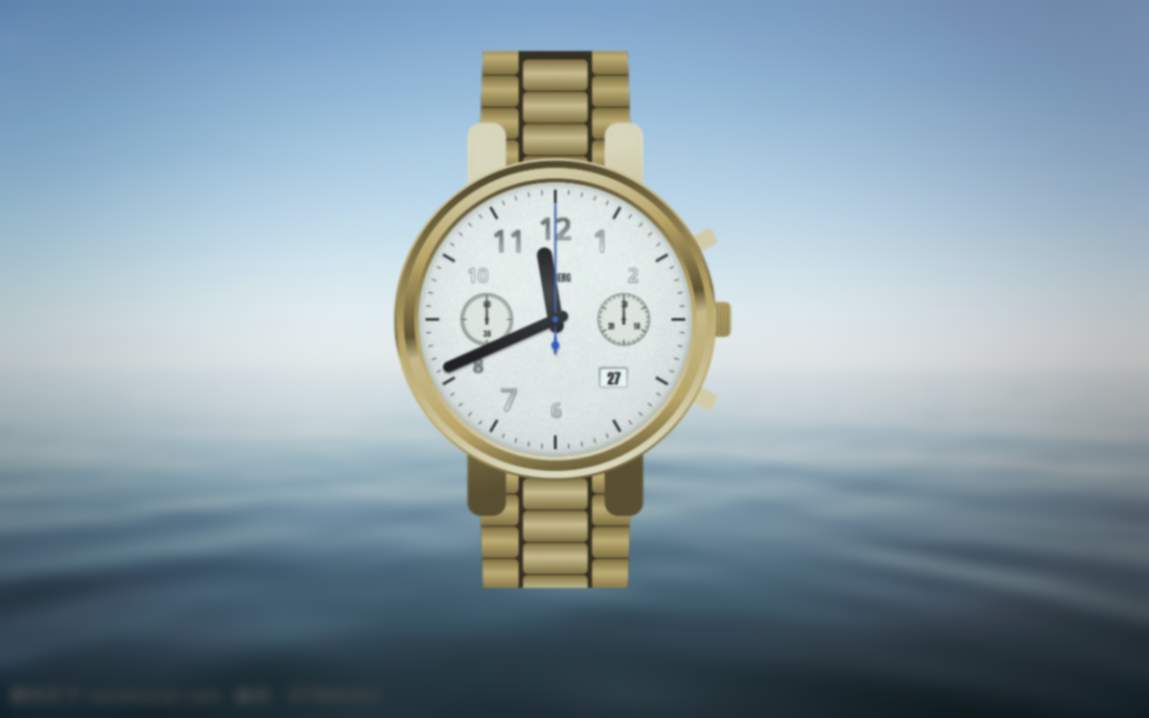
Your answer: **11:41**
